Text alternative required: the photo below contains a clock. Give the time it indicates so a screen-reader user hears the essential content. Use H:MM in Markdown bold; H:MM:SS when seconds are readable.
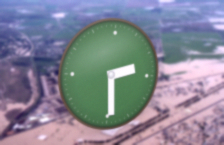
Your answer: **2:29**
